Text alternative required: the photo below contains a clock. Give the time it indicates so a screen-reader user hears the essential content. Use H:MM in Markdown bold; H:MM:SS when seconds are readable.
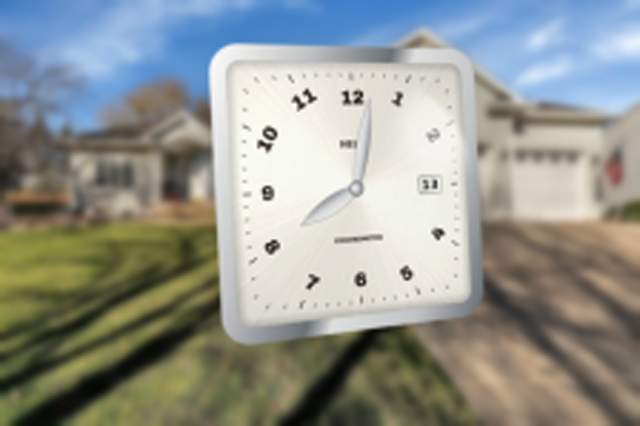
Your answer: **8:02**
